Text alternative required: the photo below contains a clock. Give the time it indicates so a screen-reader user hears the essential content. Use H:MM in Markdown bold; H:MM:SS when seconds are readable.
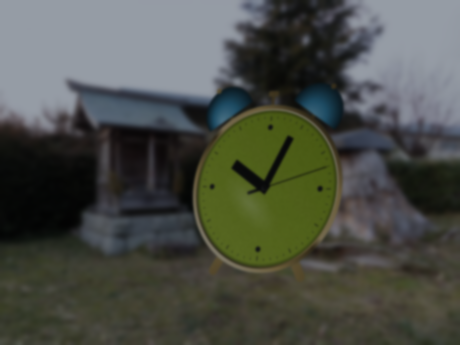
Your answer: **10:04:12**
